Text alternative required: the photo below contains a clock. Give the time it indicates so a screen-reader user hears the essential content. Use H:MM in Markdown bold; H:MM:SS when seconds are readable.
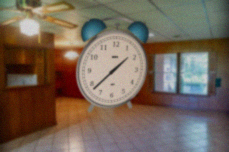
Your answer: **1:38**
